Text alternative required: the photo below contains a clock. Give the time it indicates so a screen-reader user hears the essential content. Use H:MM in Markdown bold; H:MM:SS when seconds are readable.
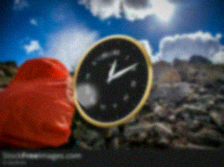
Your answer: **12:09**
